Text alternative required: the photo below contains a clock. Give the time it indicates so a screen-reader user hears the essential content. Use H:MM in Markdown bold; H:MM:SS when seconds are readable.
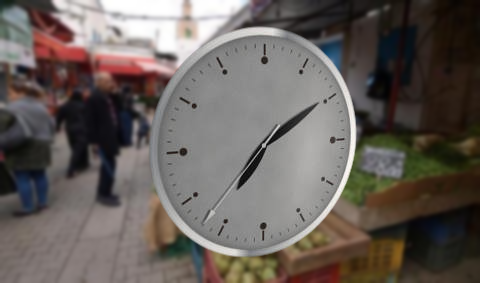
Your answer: **7:09:37**
